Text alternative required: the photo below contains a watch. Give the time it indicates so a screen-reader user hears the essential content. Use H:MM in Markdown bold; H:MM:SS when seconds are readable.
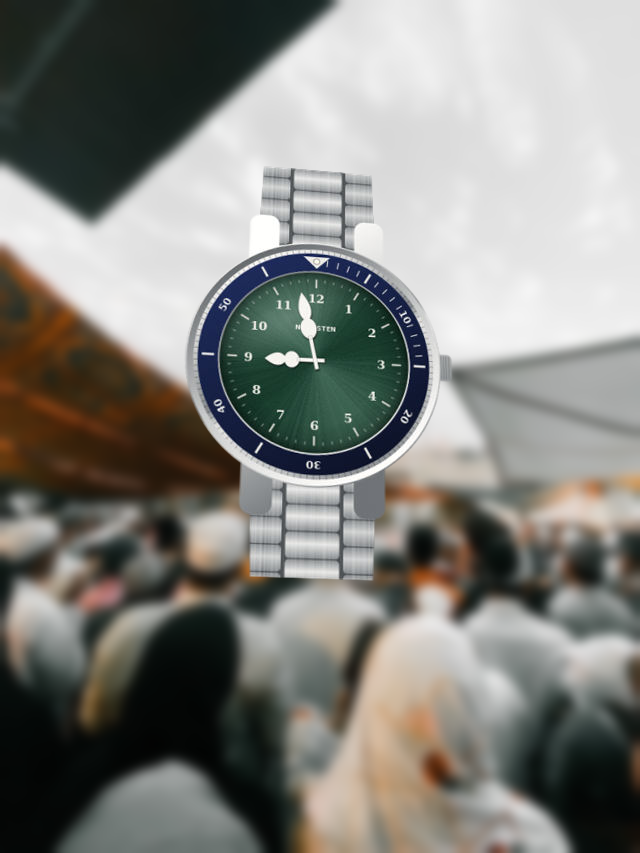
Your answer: **8:58**
